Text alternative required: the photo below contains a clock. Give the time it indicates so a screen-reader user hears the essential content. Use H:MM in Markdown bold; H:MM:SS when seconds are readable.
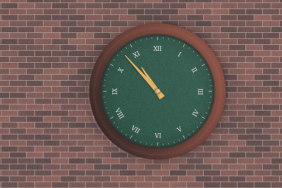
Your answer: **10:53**
